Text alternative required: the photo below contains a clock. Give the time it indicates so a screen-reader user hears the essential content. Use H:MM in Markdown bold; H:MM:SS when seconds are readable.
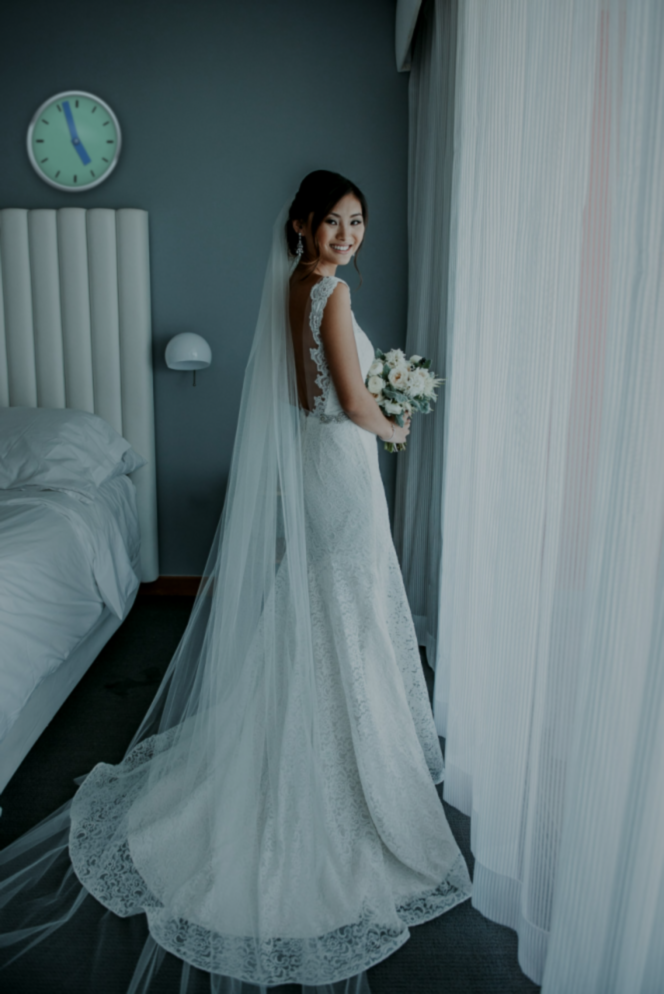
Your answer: **4:57**
